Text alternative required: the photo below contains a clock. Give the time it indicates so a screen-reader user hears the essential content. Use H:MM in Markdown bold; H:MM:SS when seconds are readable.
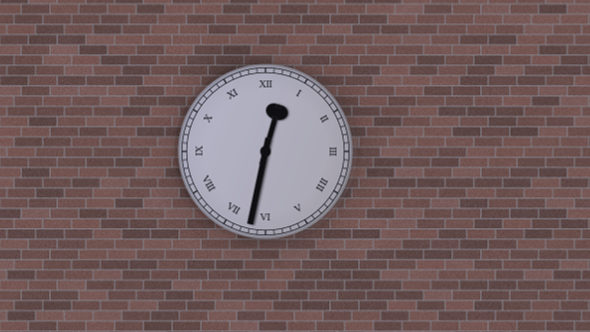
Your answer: **12:32**
